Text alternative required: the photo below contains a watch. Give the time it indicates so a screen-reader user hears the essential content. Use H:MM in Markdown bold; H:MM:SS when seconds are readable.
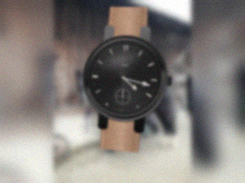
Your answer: **4:17**
